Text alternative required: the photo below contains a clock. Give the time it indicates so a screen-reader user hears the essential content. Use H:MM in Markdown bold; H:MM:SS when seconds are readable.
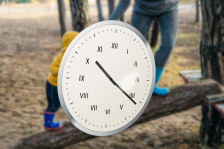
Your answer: **10:21**
